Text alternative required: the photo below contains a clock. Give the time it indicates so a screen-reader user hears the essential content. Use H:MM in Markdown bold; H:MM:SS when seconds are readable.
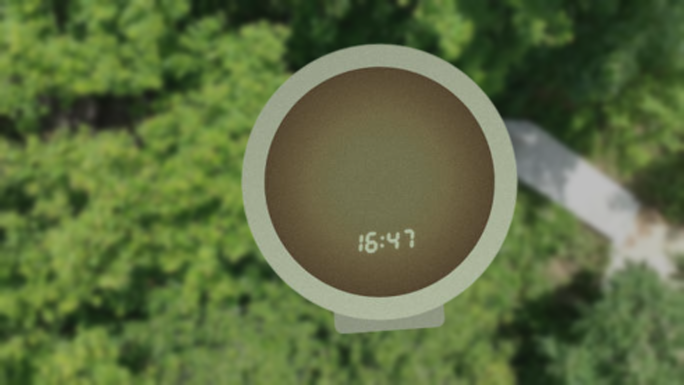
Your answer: **16:47**
